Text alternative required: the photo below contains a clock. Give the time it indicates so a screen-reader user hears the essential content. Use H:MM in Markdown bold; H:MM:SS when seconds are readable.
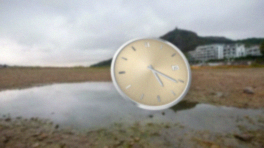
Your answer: **5:21**
